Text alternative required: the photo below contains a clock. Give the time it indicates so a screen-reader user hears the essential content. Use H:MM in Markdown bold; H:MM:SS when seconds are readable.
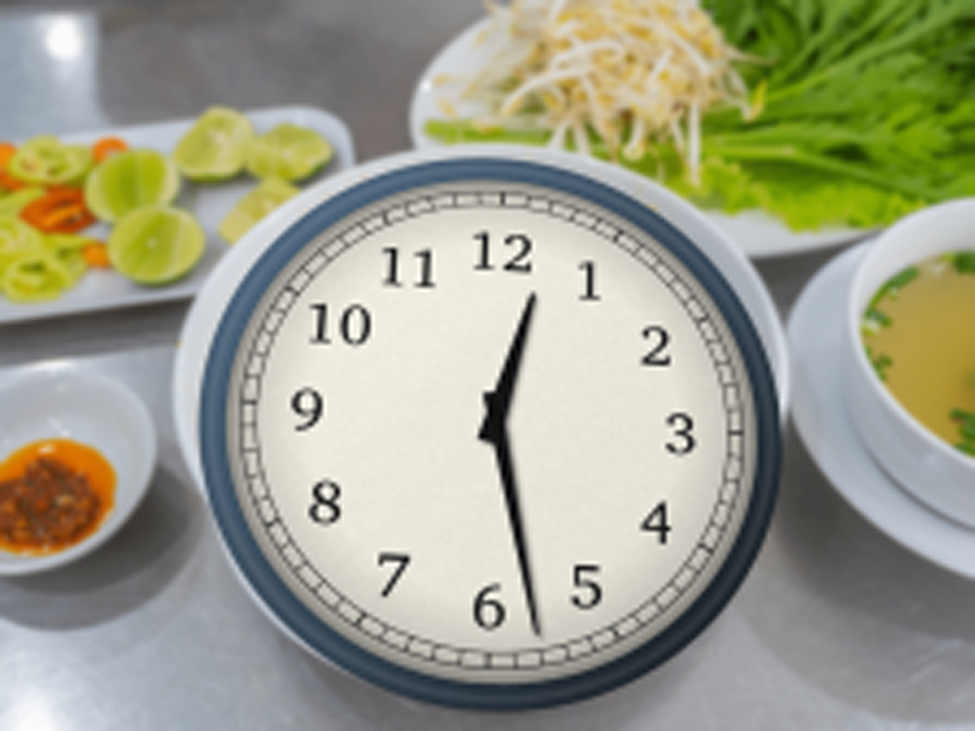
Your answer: **12:28**
